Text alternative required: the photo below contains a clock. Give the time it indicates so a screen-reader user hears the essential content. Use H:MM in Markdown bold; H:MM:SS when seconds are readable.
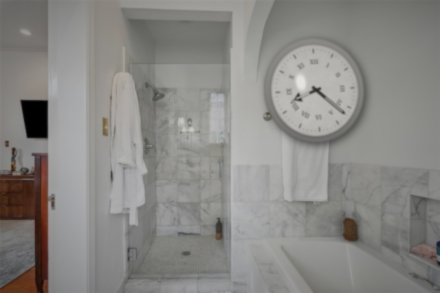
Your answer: **8:22**
